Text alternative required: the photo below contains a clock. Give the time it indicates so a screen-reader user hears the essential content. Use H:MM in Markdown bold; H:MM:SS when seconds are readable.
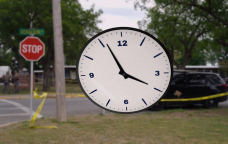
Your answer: **3:56**
